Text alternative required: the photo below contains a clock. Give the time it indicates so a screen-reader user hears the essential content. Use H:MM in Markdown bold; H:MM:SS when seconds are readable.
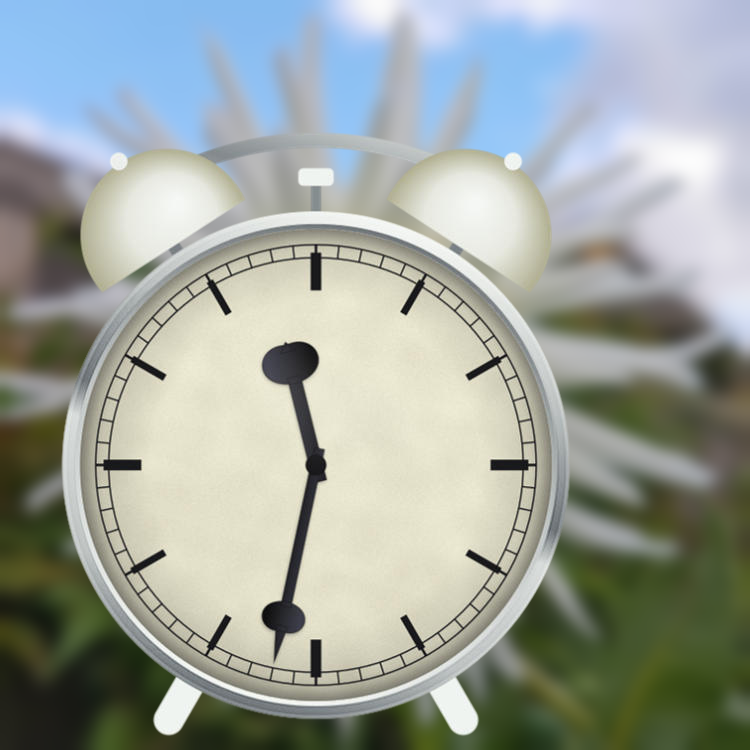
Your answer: **11:32**
